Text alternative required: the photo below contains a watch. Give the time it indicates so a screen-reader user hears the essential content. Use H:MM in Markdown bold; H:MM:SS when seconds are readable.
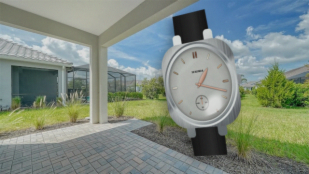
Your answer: **1:18**
